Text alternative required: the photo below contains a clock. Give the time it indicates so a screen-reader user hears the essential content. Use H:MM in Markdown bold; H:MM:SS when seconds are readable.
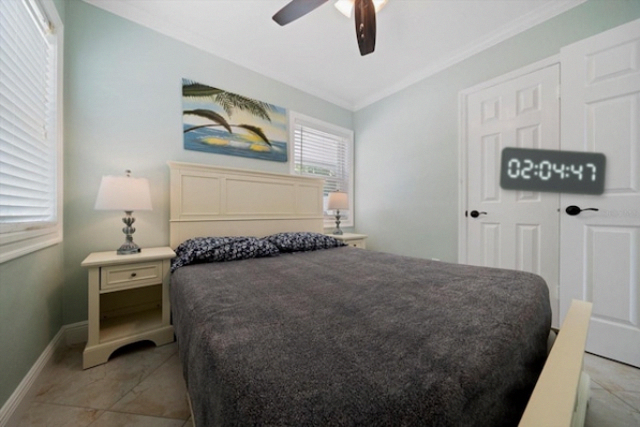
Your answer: **2:04:47**
